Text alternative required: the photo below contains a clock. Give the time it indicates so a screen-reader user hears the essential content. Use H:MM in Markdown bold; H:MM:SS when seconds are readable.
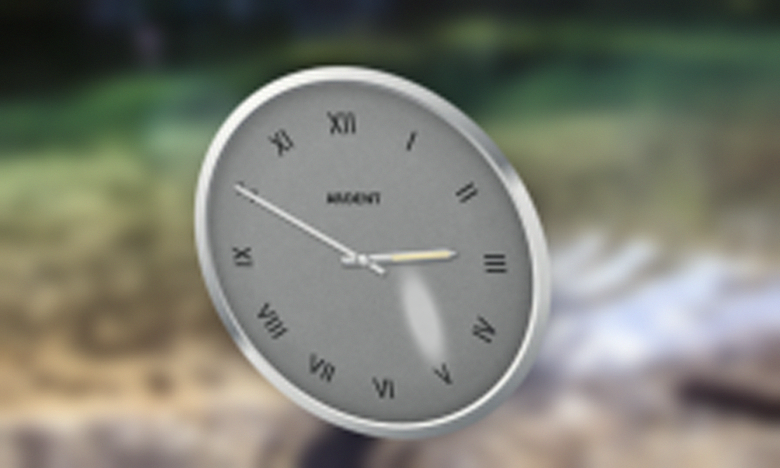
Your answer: **2:50**
